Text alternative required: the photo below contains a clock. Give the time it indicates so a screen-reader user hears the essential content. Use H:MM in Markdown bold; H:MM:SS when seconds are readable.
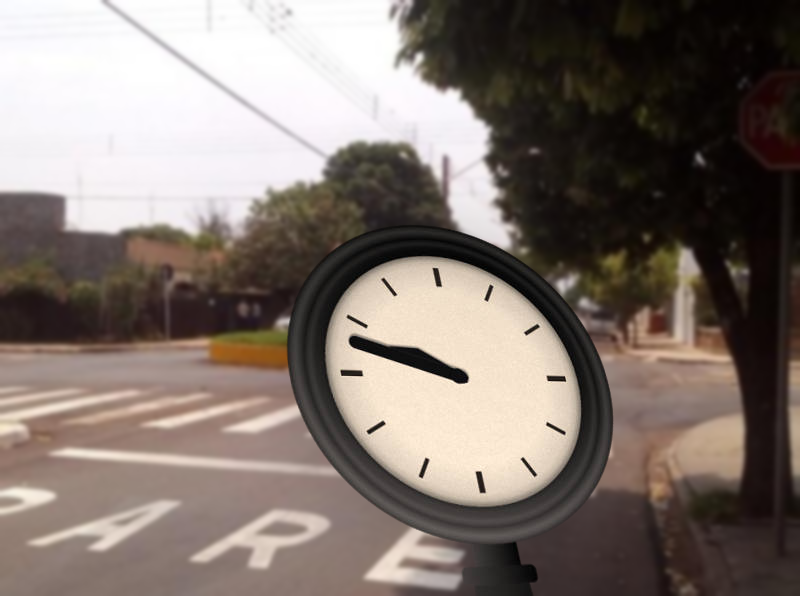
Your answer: **9:48**
